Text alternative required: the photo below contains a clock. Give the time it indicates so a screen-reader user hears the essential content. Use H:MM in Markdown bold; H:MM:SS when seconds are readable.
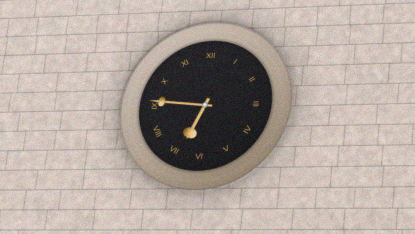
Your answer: **6:46**
